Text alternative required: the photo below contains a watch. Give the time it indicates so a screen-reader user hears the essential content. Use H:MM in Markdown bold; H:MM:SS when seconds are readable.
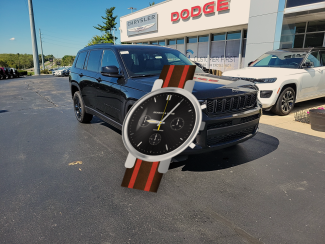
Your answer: **9:05**
